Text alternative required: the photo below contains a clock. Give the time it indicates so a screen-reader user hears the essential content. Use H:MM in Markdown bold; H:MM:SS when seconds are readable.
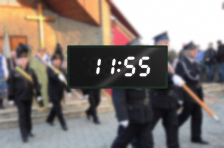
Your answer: **11:55**
